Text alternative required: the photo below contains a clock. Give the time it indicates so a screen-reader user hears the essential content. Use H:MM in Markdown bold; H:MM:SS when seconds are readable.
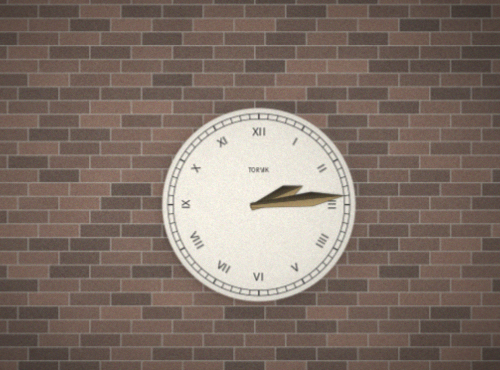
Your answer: **2:14**
